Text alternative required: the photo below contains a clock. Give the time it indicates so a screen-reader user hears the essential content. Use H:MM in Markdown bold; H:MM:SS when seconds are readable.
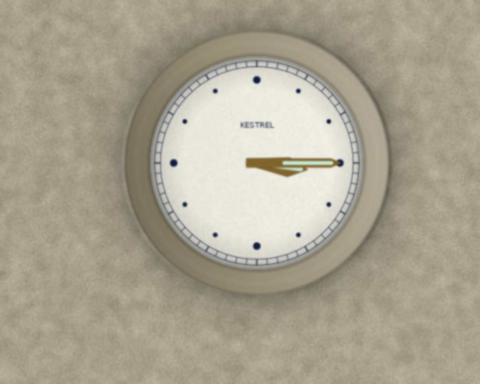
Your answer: **3:15**
